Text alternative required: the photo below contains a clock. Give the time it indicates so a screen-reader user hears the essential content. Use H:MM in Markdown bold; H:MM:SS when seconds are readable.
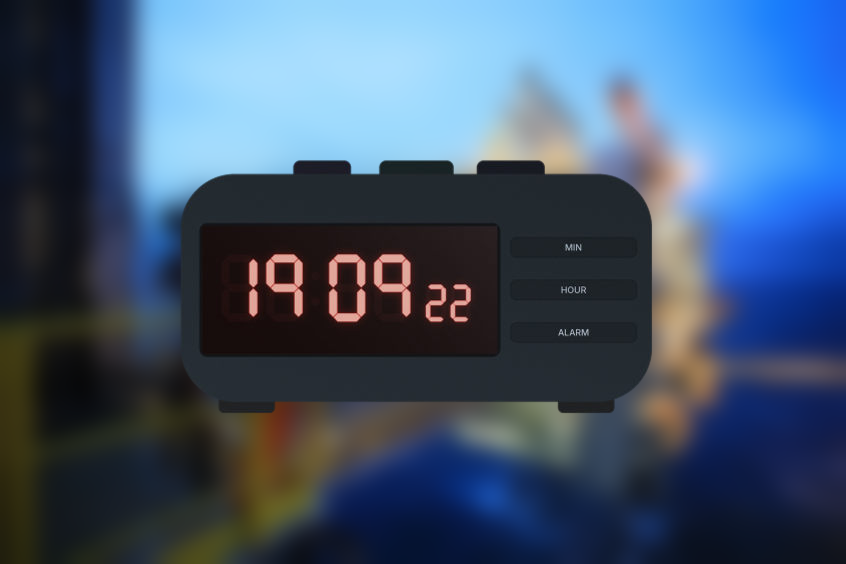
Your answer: **19:09:22**
